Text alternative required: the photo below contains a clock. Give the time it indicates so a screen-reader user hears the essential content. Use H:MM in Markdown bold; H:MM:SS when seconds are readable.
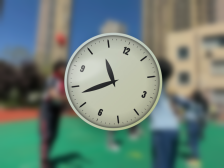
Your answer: **10:38**
